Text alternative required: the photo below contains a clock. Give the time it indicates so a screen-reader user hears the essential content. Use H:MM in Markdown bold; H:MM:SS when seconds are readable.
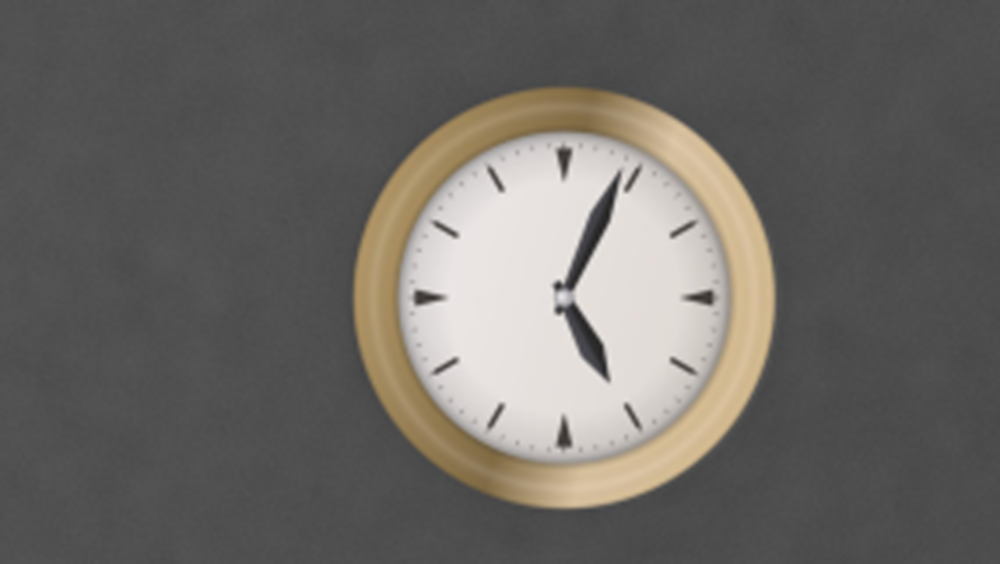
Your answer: **5:04**
